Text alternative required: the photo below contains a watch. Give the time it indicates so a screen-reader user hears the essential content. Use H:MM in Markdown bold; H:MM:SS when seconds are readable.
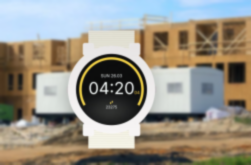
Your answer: **4:20**
